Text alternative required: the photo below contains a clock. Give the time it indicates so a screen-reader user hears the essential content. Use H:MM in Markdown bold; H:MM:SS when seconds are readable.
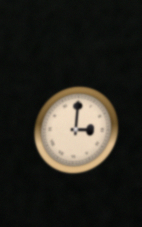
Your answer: **3:00**
